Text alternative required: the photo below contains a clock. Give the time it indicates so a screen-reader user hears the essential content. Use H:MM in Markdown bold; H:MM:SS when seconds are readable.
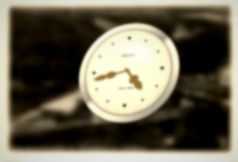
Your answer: **4:43**
